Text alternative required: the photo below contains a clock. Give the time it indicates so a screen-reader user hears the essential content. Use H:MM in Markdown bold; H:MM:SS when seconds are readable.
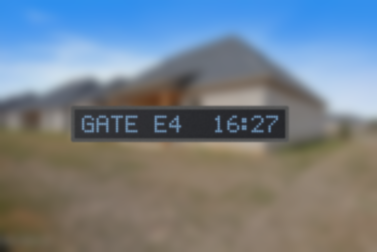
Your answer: **16:27**
